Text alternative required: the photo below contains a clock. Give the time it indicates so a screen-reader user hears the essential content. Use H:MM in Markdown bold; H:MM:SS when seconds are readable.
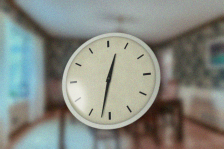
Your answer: **12:32**
